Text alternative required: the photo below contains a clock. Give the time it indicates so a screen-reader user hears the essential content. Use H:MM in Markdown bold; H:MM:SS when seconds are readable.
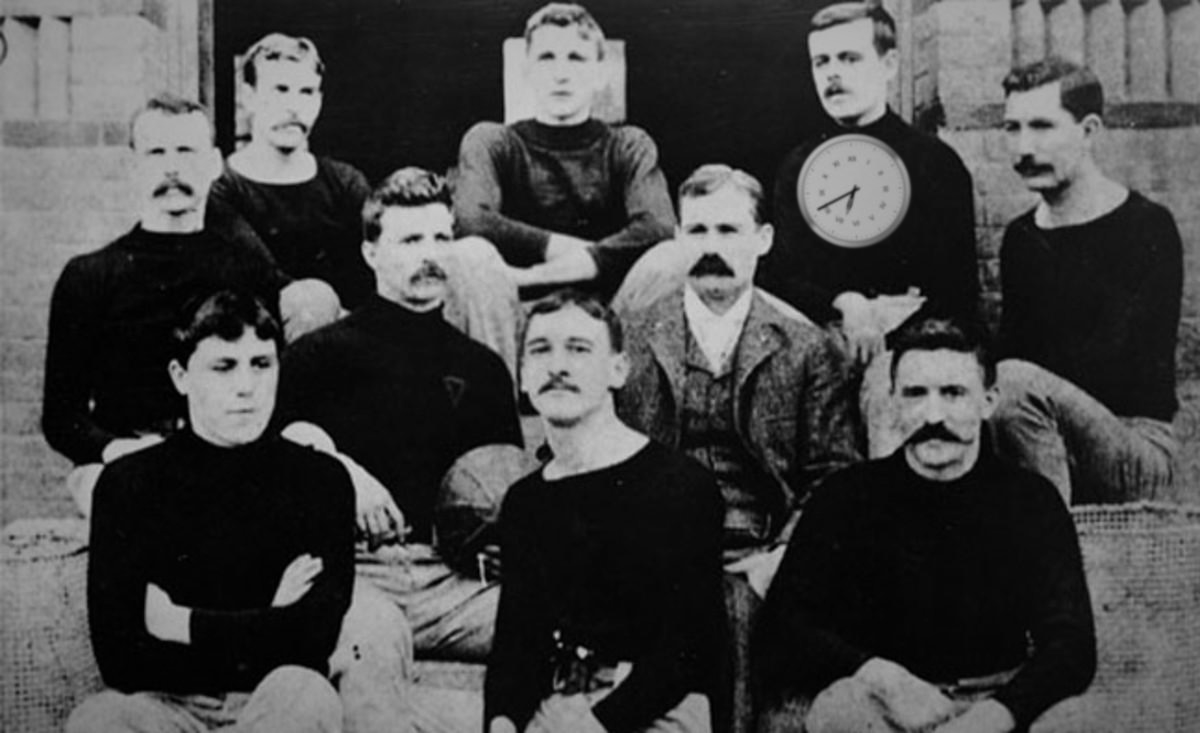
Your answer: **6:41**
